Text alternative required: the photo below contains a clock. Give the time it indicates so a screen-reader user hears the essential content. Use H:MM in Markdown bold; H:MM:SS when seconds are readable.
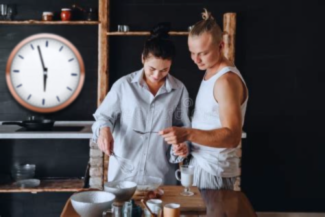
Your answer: **5:57**
